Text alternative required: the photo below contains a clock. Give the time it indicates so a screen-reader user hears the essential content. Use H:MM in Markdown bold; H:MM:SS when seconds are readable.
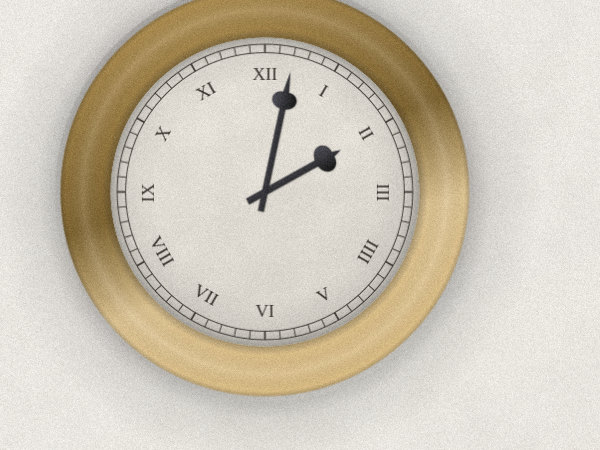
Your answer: **2:02**
